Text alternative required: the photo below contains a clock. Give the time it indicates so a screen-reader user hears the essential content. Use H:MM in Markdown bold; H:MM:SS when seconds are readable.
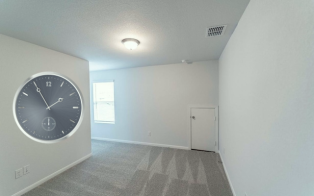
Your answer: **1:55**
